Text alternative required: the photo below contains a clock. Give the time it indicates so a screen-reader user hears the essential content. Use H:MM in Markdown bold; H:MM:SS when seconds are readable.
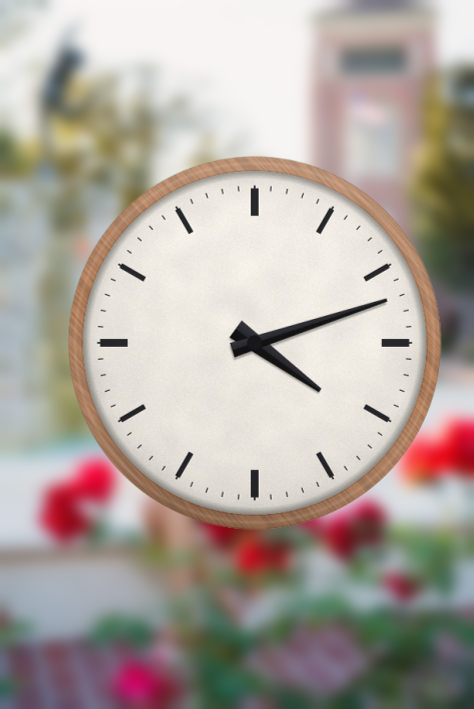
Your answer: **4:12**
